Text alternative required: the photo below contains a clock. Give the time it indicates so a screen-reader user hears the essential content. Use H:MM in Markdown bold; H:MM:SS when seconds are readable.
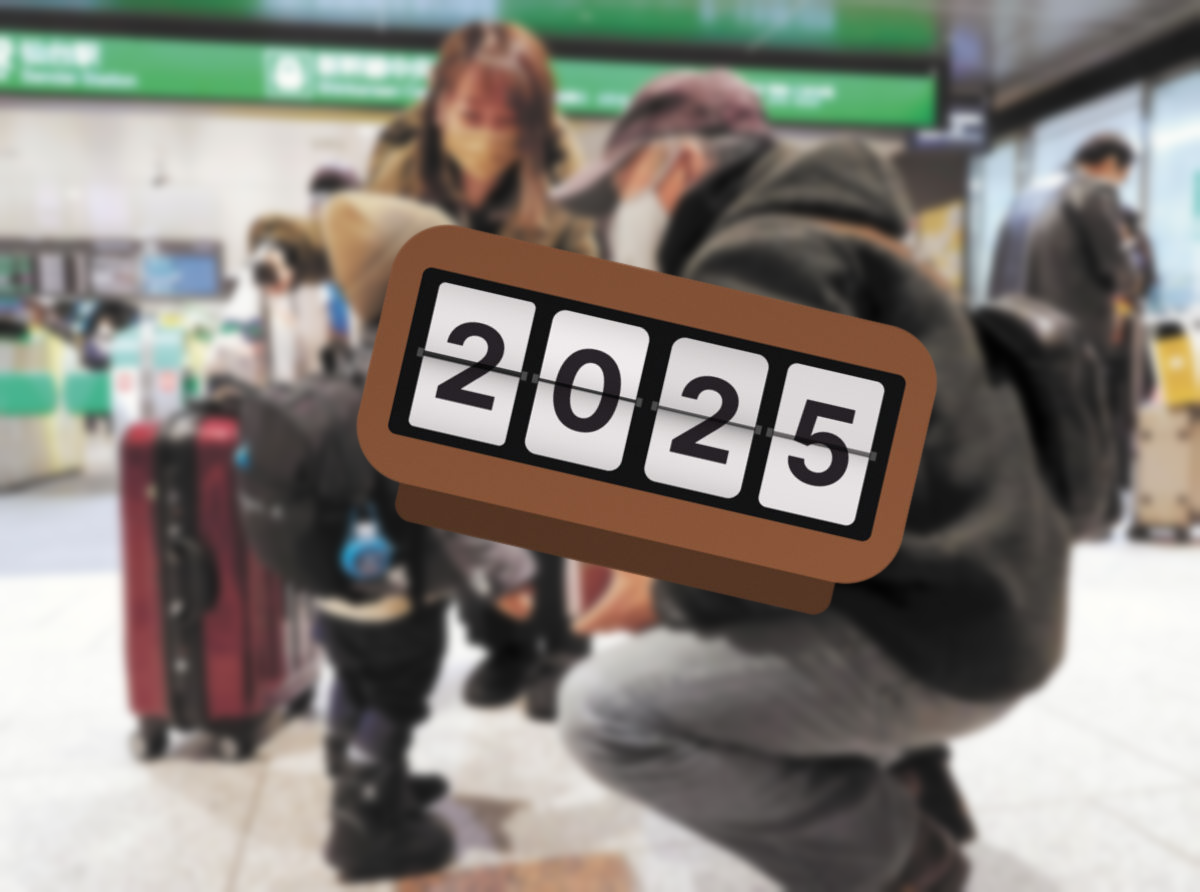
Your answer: **20:25**
